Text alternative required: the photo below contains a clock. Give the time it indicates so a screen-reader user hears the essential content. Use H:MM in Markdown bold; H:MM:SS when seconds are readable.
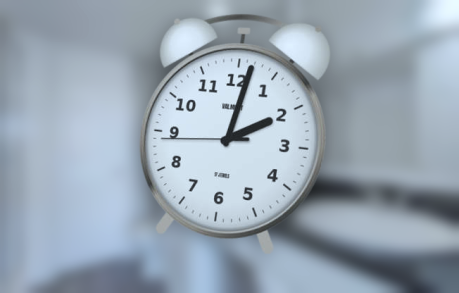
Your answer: **2:01:44**
